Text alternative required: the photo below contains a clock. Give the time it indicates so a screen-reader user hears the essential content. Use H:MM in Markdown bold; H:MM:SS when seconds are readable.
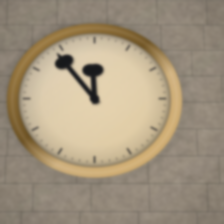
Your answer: **11:54**
